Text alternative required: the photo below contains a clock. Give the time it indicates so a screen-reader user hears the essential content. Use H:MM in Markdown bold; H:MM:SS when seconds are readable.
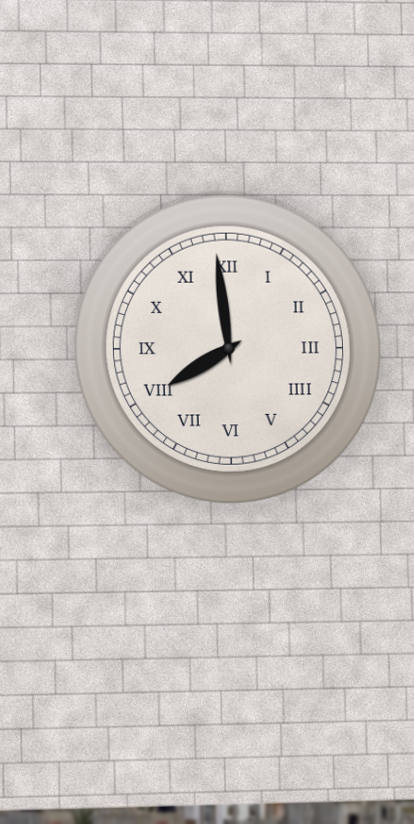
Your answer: **7:59**
